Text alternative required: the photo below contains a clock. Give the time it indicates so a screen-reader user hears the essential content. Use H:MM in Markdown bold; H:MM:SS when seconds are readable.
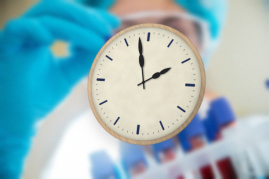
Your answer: **1:58**
